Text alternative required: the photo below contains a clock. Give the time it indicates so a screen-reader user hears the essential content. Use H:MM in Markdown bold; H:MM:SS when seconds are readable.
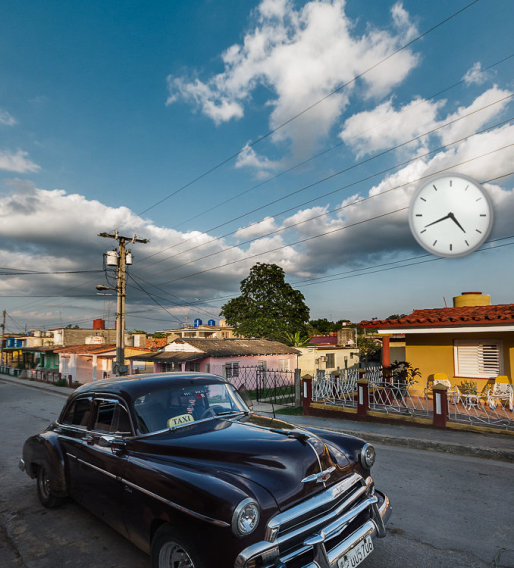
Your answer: **4:41**
